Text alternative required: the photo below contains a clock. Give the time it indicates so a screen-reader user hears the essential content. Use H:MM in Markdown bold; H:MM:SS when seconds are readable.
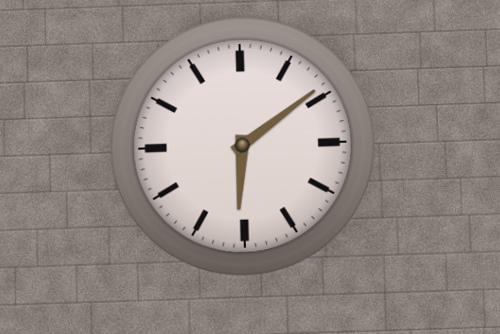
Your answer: **6:09**
